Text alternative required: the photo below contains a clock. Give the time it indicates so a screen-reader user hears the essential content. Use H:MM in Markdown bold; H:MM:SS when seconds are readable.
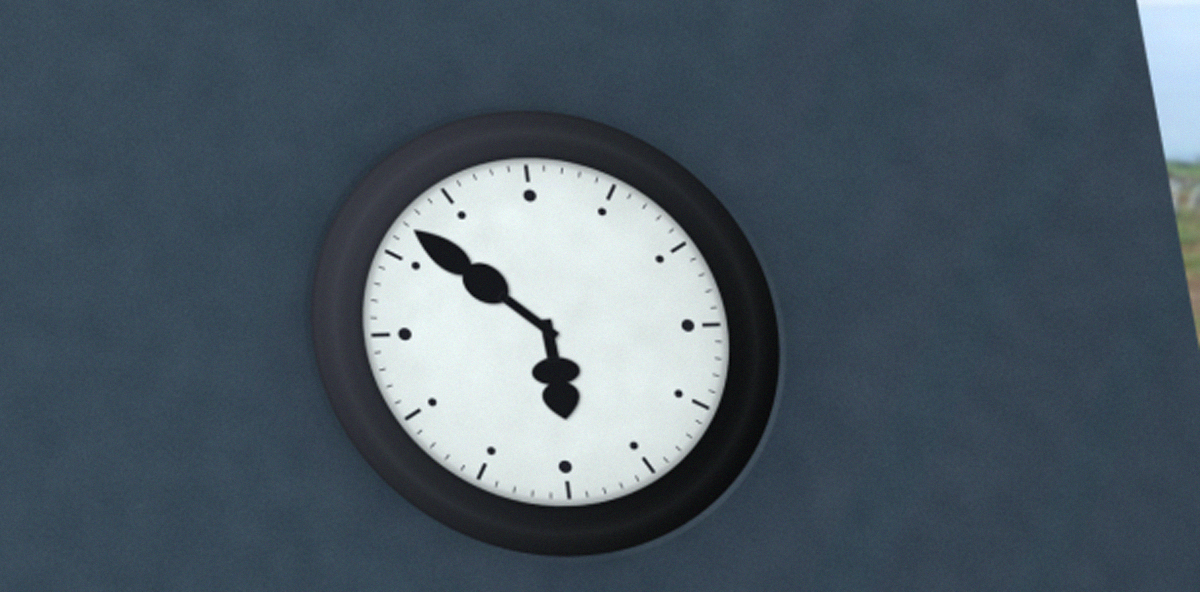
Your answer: **5:52**
